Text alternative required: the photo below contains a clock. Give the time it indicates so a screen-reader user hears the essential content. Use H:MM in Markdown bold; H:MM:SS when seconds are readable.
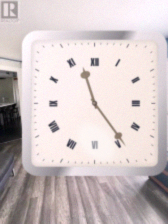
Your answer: **11:24**
